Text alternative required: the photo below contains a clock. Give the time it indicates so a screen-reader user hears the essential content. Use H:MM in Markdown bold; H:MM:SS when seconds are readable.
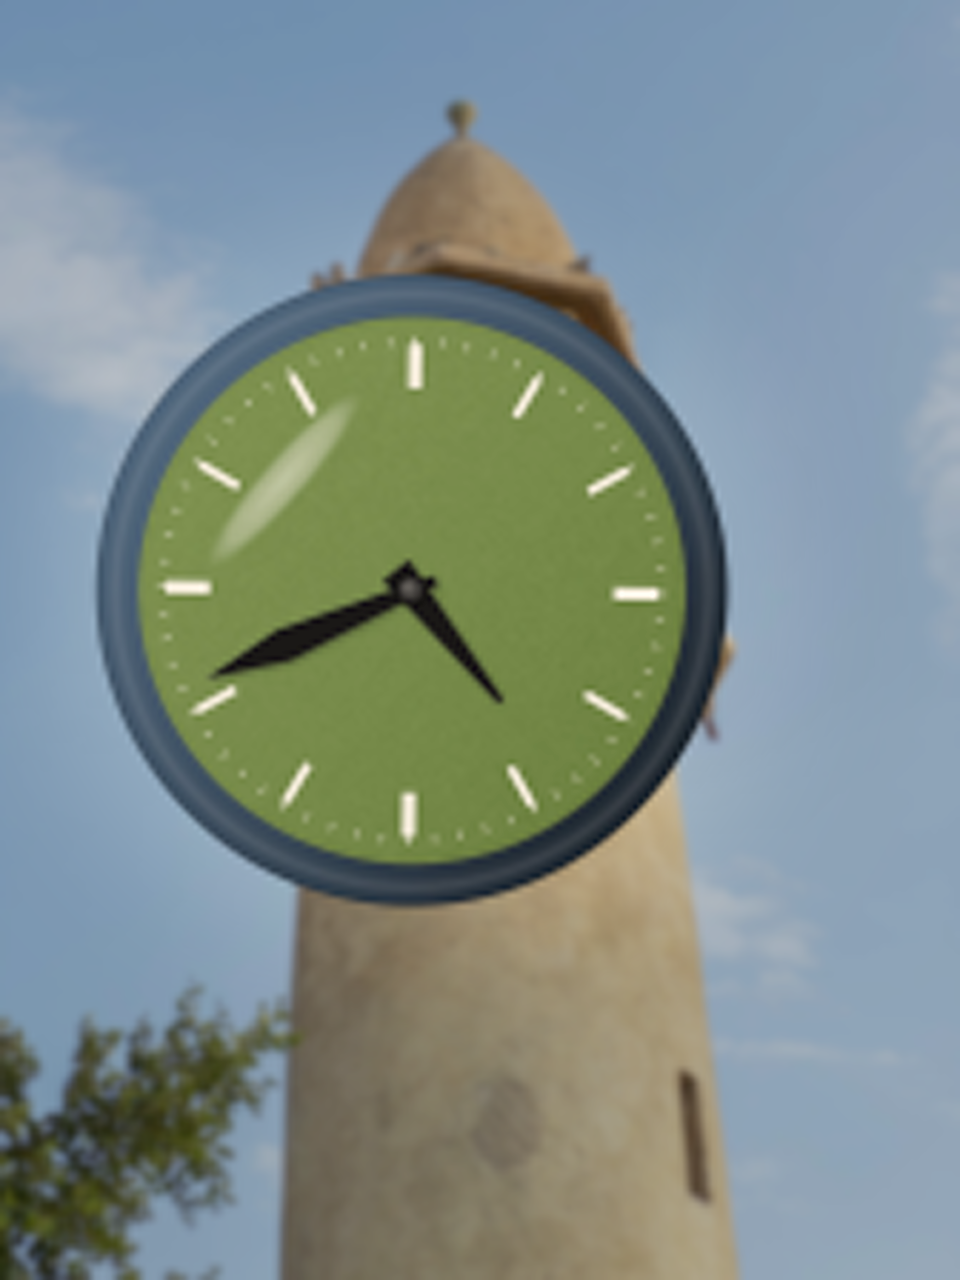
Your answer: **4:41**
